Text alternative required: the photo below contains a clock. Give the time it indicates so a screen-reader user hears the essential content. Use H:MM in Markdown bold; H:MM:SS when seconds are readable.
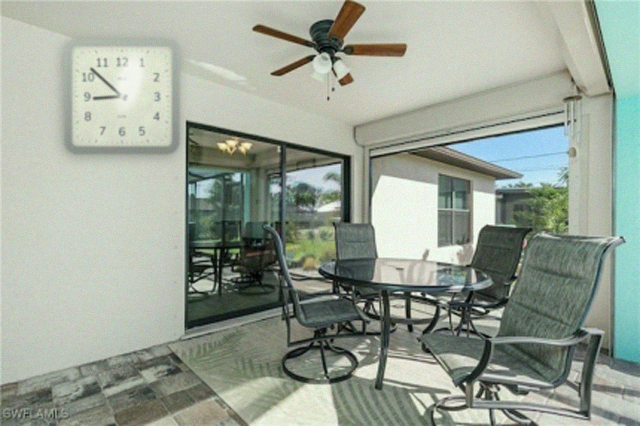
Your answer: **8:52**
